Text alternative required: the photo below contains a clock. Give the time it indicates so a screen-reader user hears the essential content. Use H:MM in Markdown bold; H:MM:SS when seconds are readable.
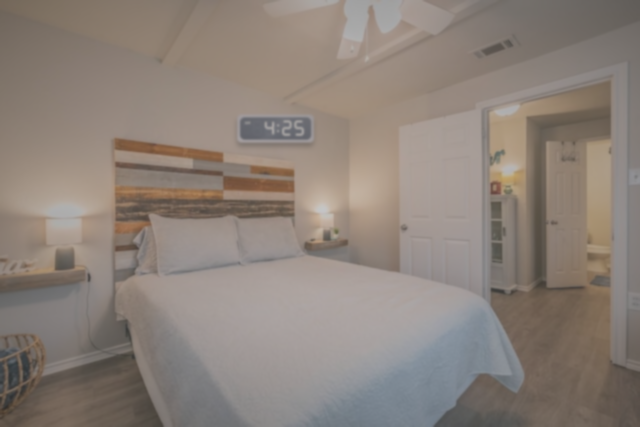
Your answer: **4:25**
